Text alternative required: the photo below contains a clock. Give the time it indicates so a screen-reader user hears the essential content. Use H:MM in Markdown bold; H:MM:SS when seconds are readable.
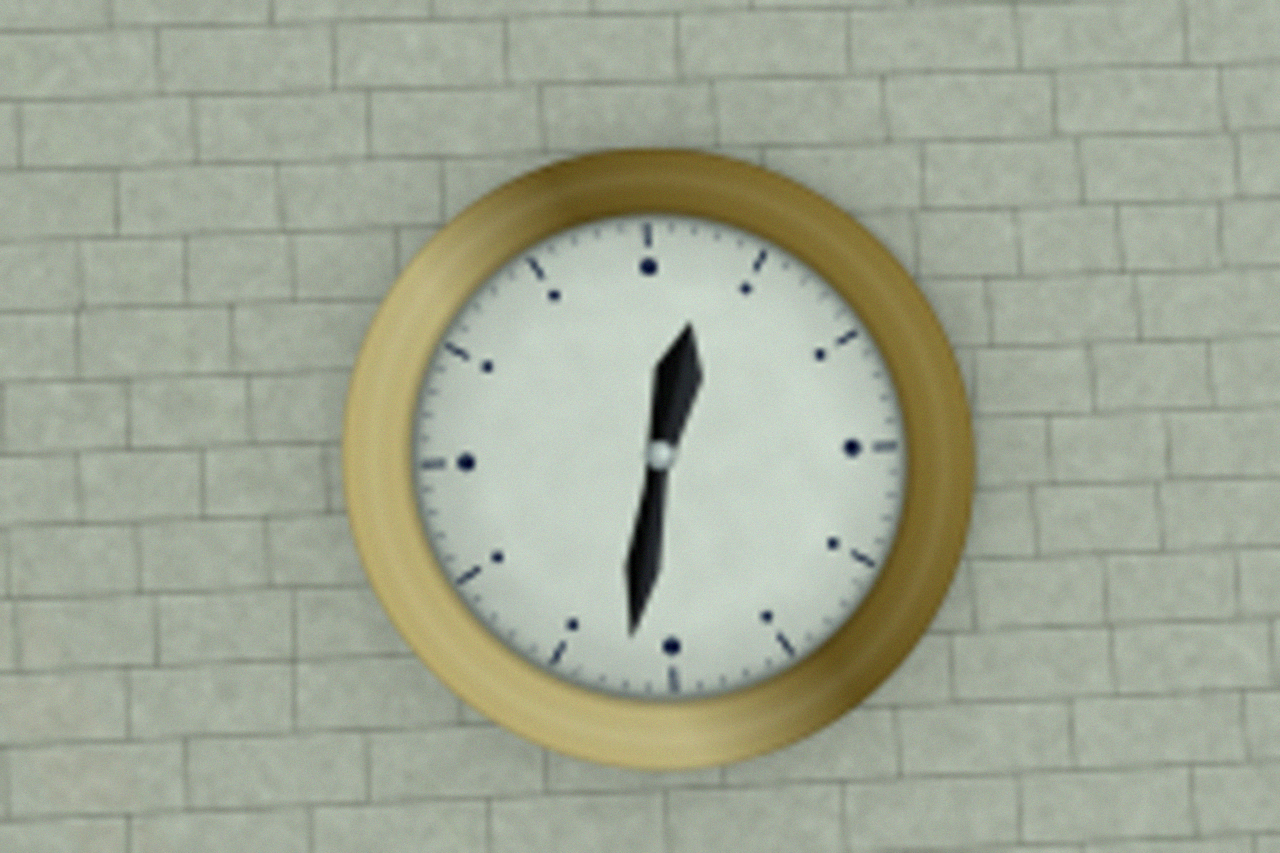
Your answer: **12:32**
